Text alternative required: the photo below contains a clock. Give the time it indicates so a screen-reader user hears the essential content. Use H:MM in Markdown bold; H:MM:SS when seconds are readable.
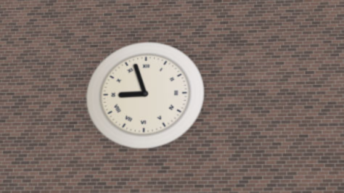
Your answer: **8:57**
